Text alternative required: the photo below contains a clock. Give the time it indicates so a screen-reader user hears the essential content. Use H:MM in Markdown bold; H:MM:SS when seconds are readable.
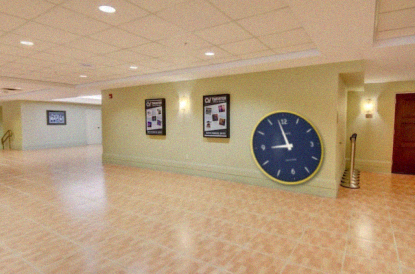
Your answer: **8:58**
